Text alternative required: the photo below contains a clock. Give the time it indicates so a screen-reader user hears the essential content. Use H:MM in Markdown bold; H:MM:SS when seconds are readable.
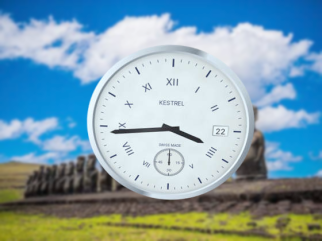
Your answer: **3:44**
